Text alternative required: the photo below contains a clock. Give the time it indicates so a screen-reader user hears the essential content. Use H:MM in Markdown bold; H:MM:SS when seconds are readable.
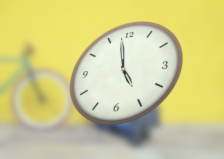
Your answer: **4:58**
